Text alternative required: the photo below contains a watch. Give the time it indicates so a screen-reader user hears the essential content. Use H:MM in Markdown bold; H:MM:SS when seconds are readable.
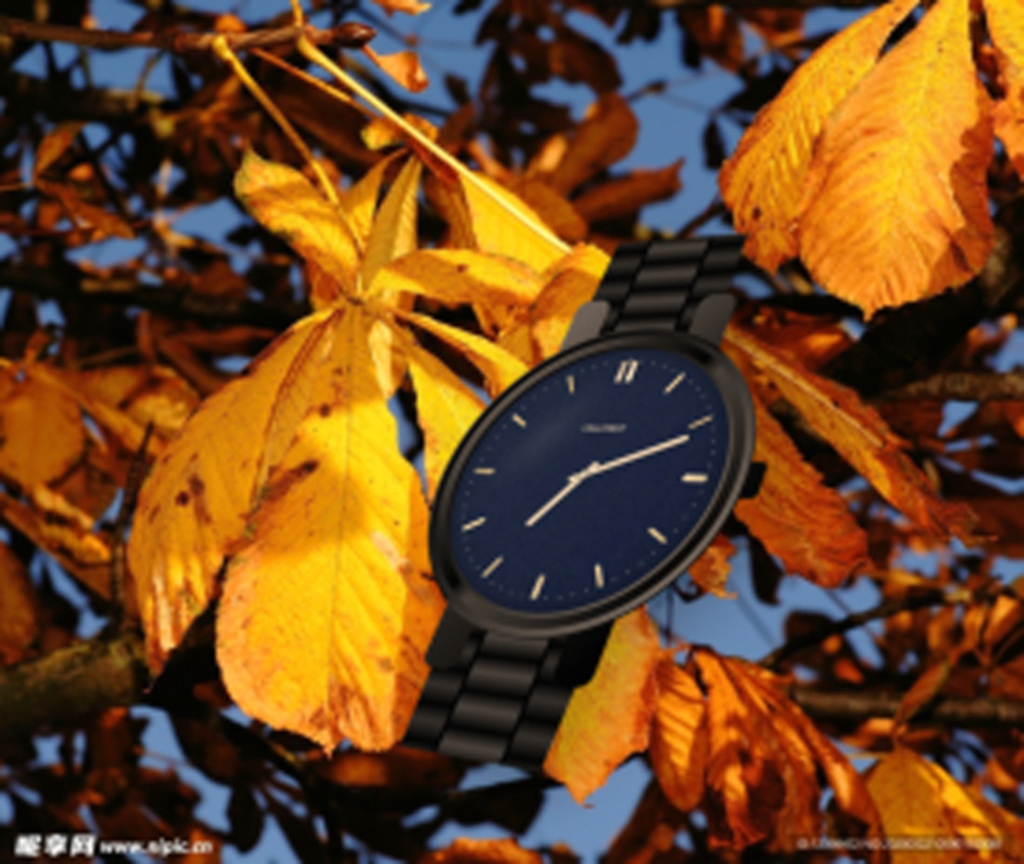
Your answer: **7:11**
